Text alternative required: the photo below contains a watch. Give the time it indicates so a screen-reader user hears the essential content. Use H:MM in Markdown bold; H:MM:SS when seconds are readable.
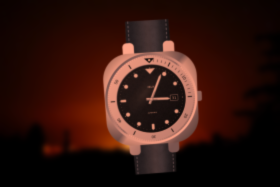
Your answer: **3:04**
